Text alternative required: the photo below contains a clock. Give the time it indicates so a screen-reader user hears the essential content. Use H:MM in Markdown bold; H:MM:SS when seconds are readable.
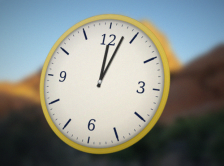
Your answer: **12:03**
